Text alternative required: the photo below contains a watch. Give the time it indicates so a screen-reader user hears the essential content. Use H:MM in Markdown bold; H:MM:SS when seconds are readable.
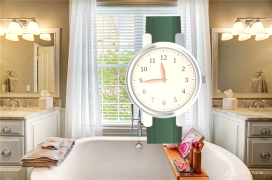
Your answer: **11:44**
